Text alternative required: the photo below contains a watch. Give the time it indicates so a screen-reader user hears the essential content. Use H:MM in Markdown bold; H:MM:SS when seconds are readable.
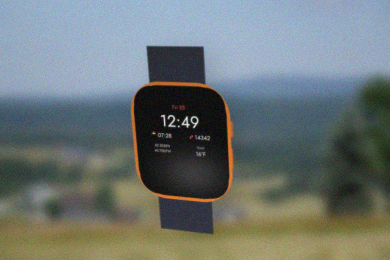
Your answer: **12:49**
